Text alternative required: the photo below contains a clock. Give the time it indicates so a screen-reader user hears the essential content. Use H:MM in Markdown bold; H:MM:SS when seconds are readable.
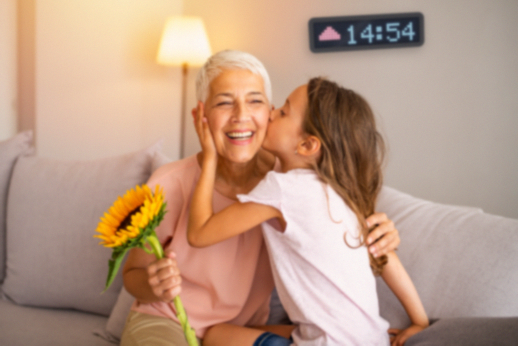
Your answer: **14:54**
